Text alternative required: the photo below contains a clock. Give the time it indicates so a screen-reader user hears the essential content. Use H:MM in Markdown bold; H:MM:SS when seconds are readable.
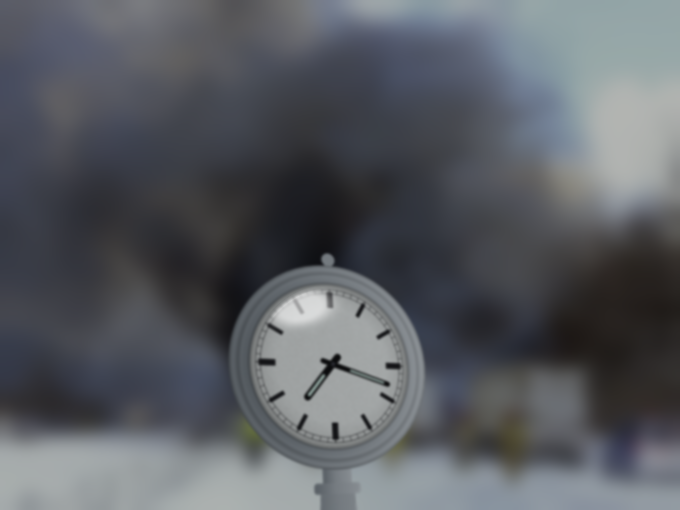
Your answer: **7:18**
